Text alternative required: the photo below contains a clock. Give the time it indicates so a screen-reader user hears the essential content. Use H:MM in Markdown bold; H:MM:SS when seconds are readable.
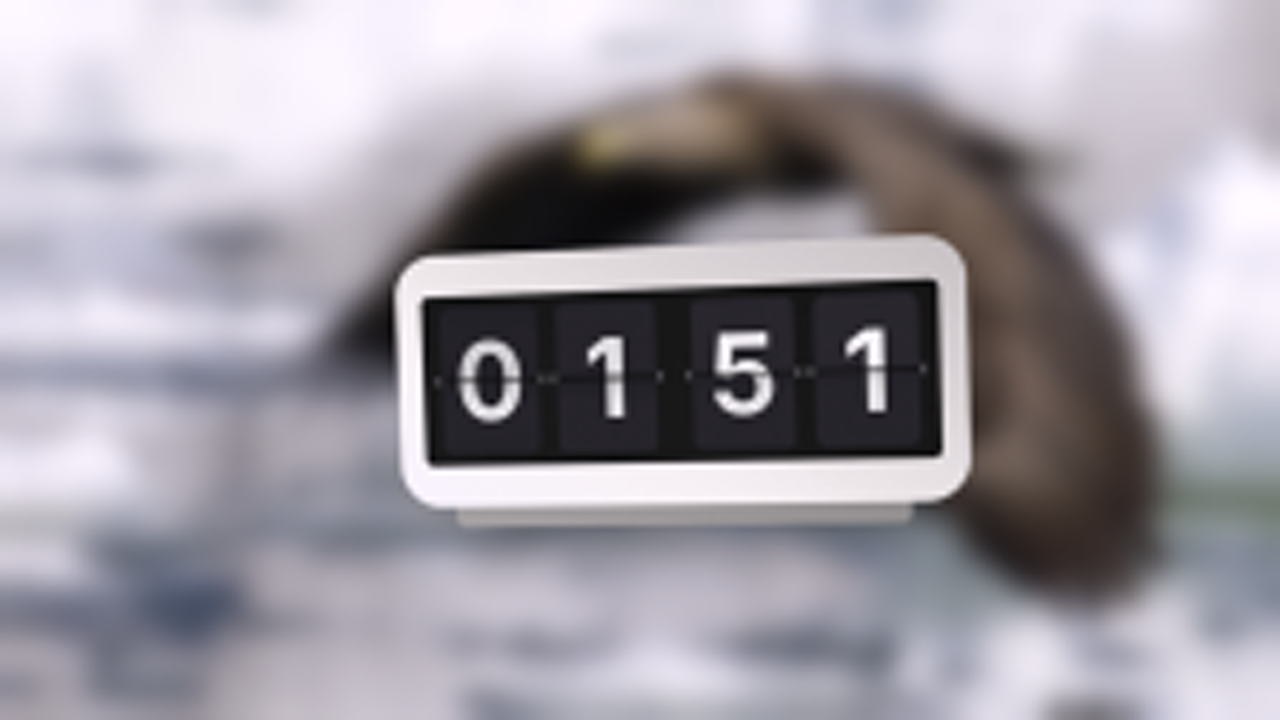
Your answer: **1:51**
